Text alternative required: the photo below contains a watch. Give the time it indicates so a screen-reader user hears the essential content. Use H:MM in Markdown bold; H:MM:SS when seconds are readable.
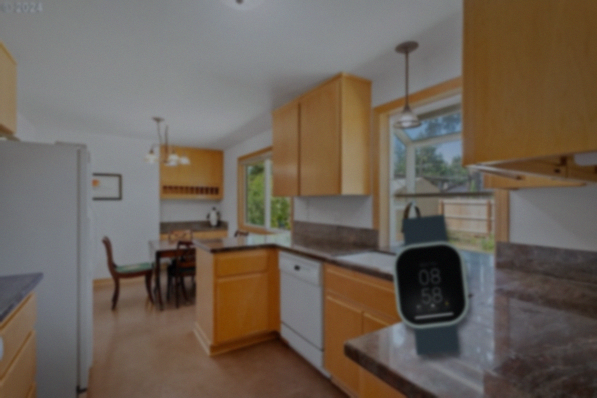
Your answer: **8:58**
